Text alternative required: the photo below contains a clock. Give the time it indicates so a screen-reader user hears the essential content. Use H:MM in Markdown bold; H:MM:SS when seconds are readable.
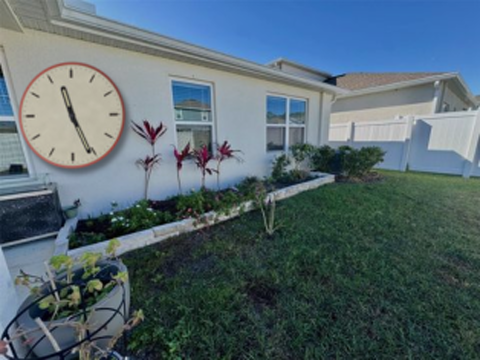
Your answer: **11:26**
